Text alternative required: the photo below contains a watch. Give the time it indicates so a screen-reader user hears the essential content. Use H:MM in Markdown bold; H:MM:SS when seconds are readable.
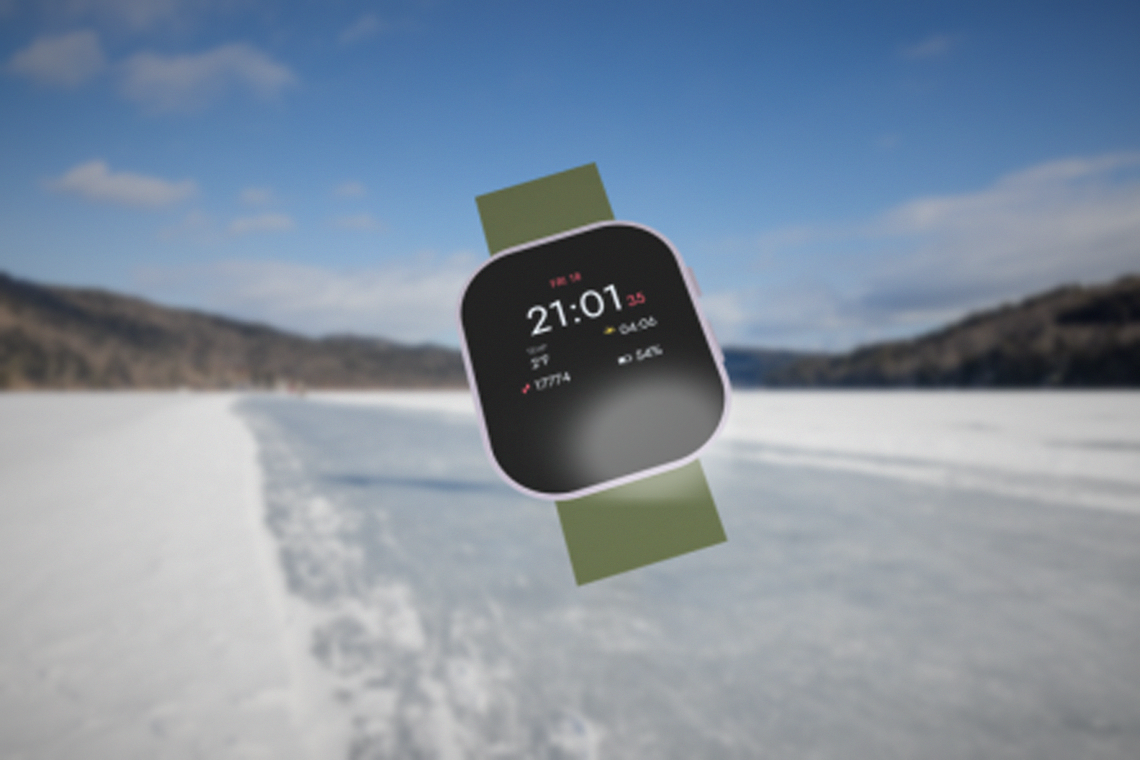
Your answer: **21:01**
